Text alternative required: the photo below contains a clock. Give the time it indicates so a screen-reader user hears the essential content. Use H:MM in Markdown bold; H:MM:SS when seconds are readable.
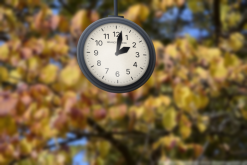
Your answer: **2:02**
